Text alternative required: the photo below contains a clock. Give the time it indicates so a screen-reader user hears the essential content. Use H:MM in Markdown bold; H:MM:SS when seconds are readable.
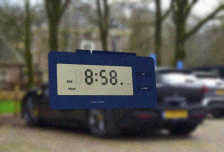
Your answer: **8:58**
